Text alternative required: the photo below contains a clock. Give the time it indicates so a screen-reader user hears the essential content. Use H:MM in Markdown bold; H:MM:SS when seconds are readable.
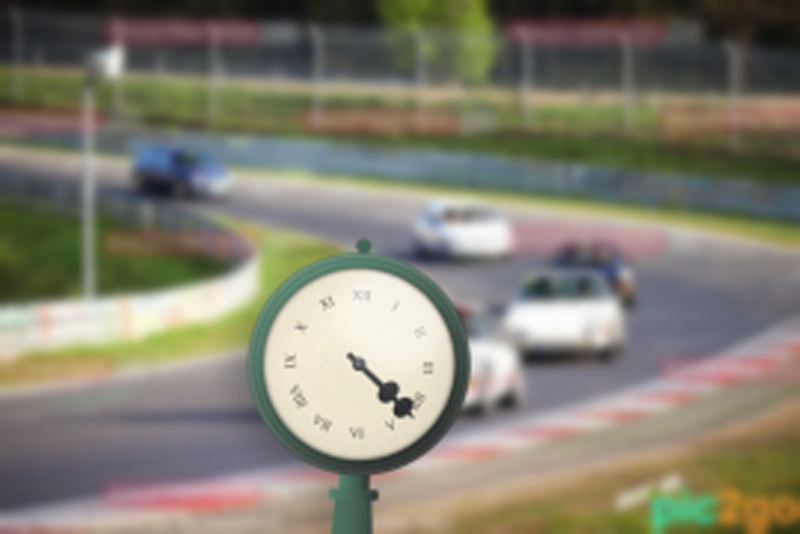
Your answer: **4:22**
